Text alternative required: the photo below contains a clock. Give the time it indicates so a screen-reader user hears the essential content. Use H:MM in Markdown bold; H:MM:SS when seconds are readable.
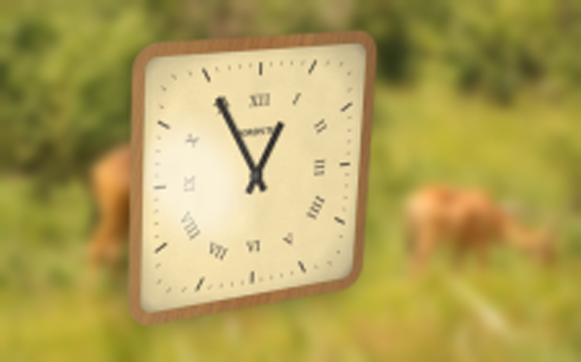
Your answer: **12:55**
